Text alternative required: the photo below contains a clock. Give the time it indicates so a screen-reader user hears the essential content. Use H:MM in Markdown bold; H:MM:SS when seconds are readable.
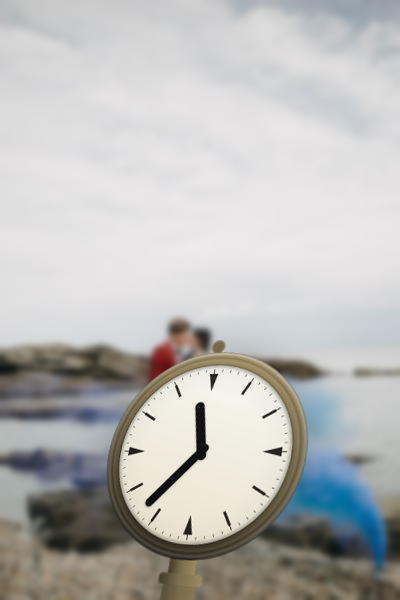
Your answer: **11:37**
